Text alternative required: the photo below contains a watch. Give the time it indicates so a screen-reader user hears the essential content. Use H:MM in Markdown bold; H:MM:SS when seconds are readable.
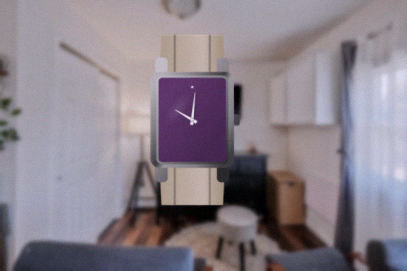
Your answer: **10:01**
